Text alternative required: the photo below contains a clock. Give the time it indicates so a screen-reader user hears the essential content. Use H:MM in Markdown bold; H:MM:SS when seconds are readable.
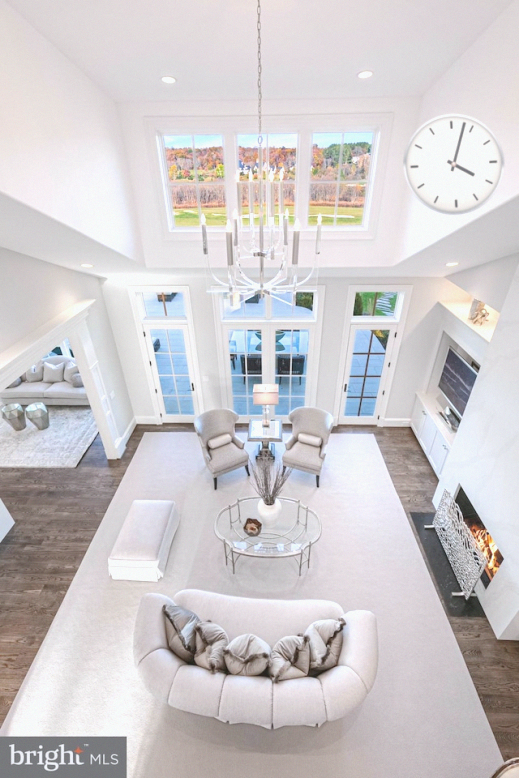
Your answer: **4:03**
